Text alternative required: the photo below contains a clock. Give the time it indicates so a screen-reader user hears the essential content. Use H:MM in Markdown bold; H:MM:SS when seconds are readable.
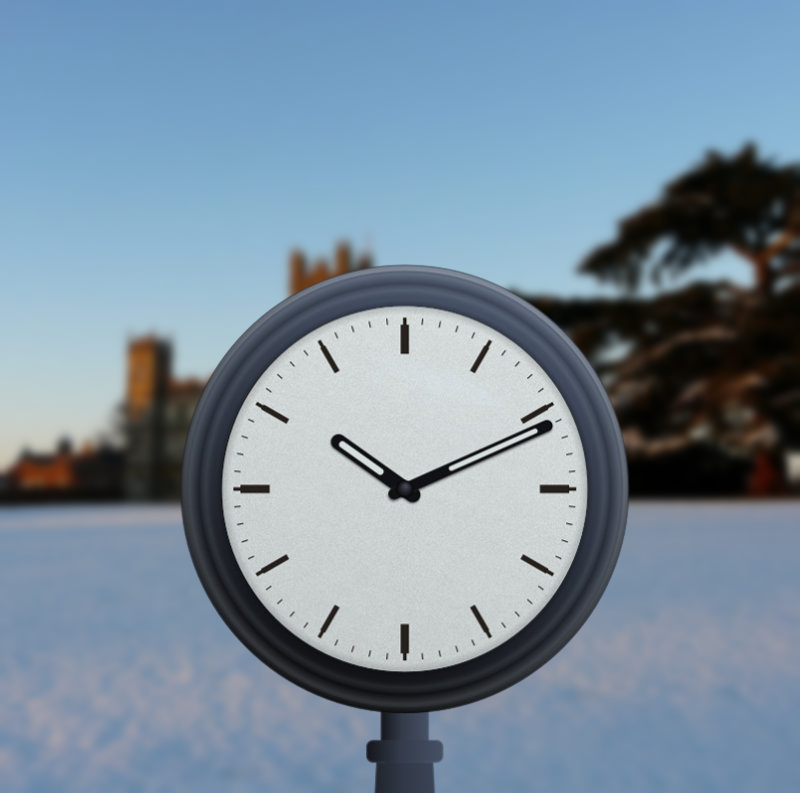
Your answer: **10:11**
